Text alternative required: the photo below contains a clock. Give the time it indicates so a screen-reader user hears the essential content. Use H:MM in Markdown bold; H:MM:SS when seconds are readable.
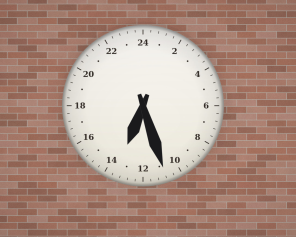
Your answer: **13:27**
